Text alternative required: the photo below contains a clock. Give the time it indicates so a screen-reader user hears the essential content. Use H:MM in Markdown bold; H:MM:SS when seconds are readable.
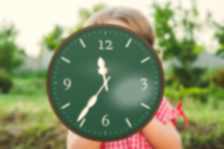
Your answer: **11:36**
